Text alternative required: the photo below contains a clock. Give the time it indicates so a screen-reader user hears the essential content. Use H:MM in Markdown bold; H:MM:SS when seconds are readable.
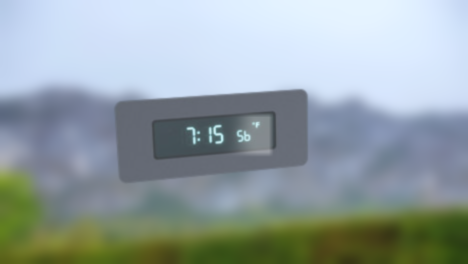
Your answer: **7:15**
